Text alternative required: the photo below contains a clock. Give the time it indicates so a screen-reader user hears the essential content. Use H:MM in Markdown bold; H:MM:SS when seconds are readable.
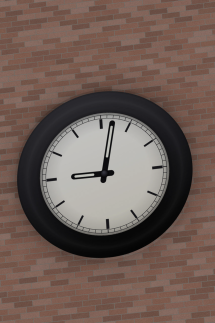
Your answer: **9:02**
